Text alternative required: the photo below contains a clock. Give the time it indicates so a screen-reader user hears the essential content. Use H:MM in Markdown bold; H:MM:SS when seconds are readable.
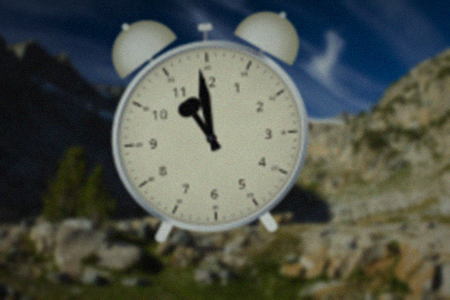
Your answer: **10:59**
